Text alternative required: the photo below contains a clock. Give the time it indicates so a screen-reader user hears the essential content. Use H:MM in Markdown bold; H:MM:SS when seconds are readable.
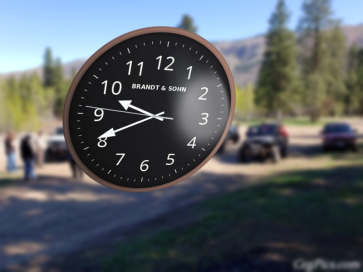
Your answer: **9:40:46**
